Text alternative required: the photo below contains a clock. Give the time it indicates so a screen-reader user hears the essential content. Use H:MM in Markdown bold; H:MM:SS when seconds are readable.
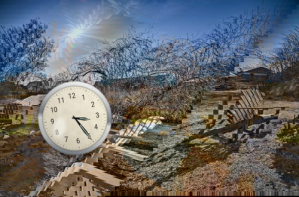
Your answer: **3:25**
